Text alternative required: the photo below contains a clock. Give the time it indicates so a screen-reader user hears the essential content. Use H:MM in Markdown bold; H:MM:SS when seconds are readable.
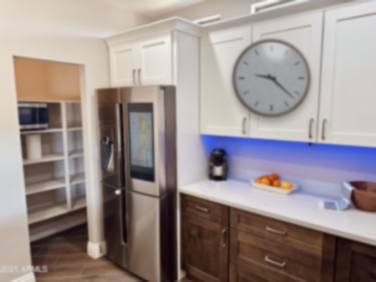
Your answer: **9:22**
